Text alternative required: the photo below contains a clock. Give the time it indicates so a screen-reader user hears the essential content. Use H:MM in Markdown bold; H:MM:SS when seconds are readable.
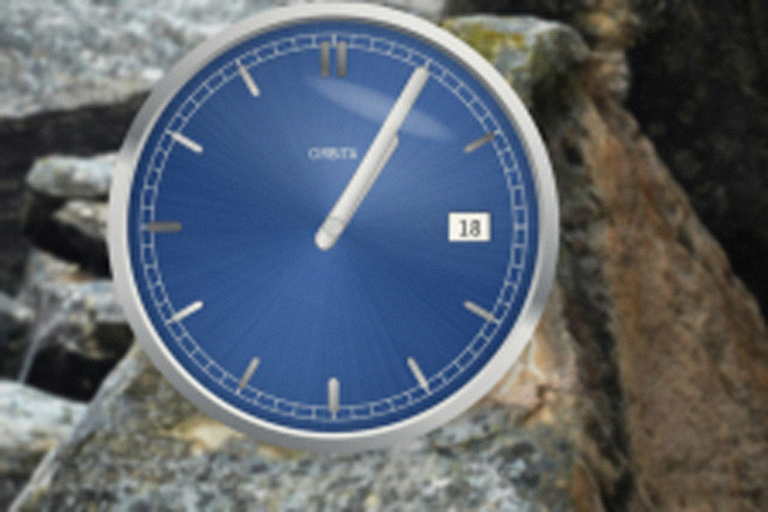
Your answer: **1:05**
